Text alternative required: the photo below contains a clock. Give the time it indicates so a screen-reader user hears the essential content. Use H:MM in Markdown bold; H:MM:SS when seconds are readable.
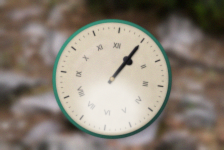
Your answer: **1:05**
